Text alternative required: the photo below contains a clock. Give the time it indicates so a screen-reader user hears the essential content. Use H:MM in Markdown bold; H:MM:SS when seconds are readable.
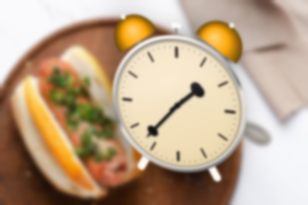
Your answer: **1:37**
